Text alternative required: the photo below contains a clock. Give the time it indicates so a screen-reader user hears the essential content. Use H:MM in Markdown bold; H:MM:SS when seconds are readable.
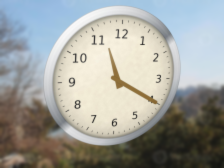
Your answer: **11:20**
